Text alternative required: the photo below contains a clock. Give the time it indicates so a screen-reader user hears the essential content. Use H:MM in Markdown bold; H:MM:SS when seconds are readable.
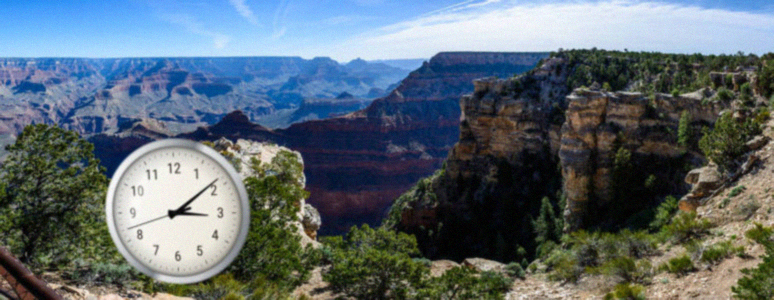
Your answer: **3:08:42**
